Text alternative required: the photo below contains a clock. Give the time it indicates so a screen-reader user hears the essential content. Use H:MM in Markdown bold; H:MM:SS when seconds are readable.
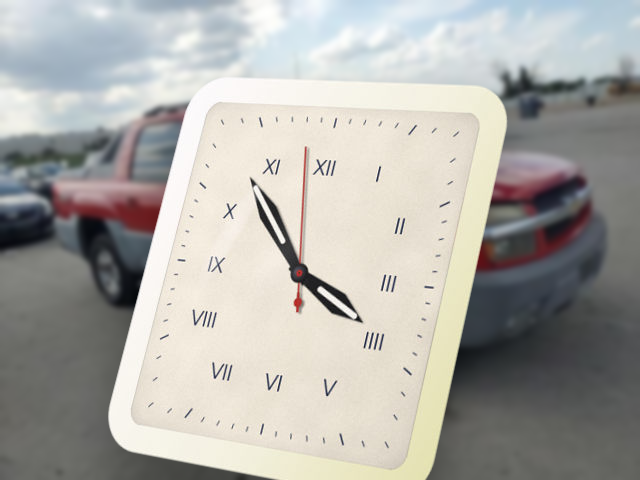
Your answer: **3:52:58**
